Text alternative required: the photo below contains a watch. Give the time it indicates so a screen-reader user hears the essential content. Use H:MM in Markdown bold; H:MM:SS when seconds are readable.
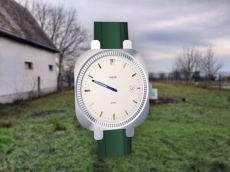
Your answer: **9:49**
